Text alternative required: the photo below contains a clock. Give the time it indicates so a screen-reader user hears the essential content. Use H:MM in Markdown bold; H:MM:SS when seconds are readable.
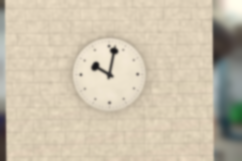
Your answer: **10:02**
